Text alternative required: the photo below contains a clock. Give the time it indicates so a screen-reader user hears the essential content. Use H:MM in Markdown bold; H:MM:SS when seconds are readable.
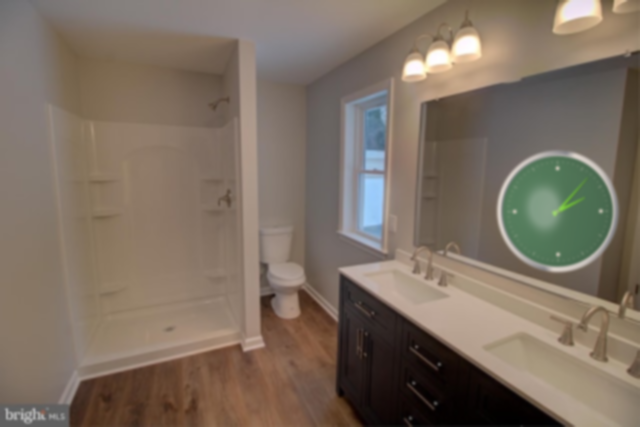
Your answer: **2:07**
